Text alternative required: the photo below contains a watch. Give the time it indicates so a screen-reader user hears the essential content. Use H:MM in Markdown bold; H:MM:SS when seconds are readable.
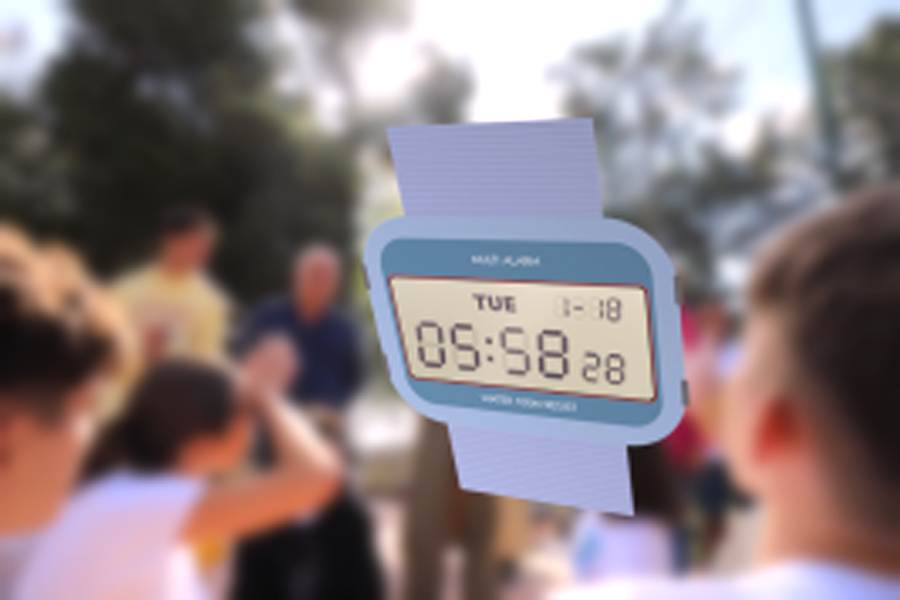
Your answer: **5:58:28**
